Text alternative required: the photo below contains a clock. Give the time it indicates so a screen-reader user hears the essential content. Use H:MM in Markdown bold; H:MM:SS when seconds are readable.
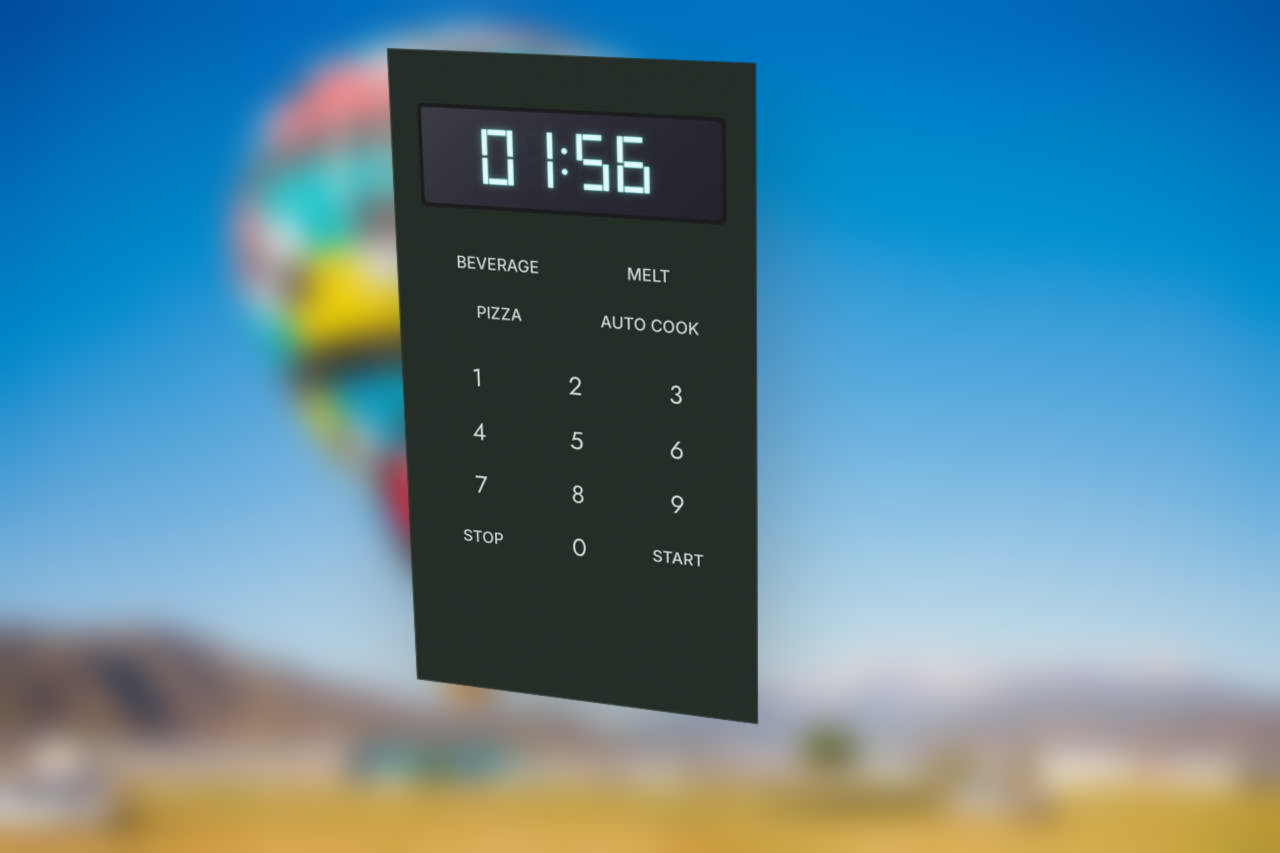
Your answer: **1:56**
